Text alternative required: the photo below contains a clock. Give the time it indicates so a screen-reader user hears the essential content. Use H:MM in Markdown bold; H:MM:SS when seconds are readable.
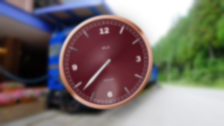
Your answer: **7:38**
